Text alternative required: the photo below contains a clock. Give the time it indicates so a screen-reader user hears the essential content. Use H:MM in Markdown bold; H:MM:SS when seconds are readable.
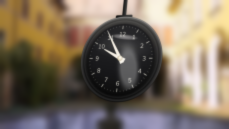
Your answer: **9:55**
